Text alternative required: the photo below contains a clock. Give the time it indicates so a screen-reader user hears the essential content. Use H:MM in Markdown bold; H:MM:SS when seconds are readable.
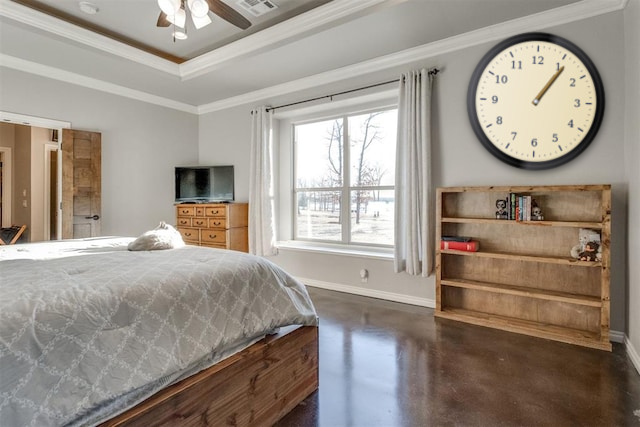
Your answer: **1:06**
